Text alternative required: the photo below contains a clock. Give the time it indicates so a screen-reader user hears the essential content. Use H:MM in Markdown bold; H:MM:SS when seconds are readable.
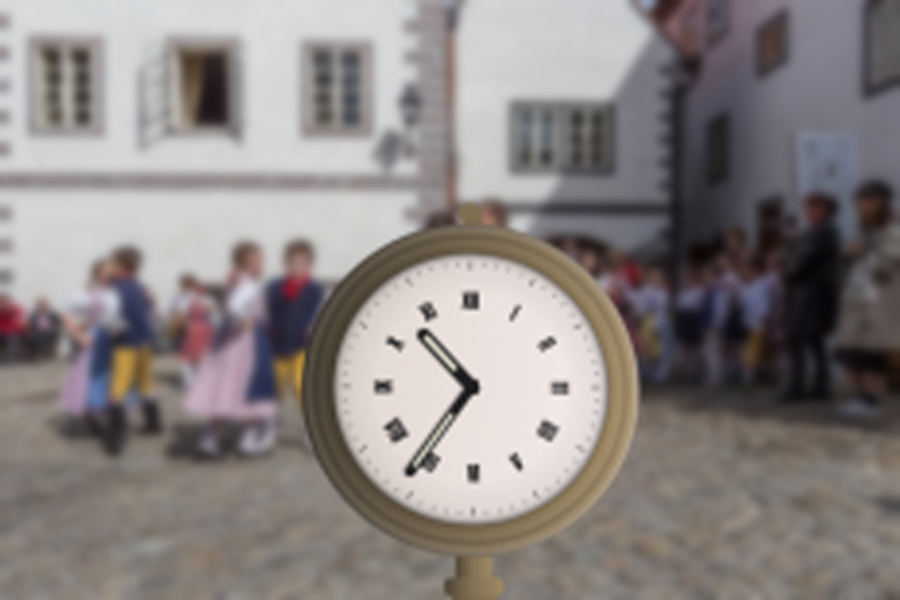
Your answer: **10:36**
